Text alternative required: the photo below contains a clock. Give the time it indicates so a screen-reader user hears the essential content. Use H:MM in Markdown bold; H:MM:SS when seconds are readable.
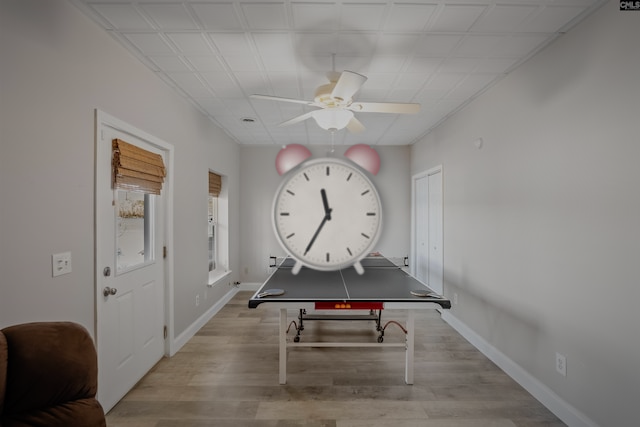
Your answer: **11:35**
